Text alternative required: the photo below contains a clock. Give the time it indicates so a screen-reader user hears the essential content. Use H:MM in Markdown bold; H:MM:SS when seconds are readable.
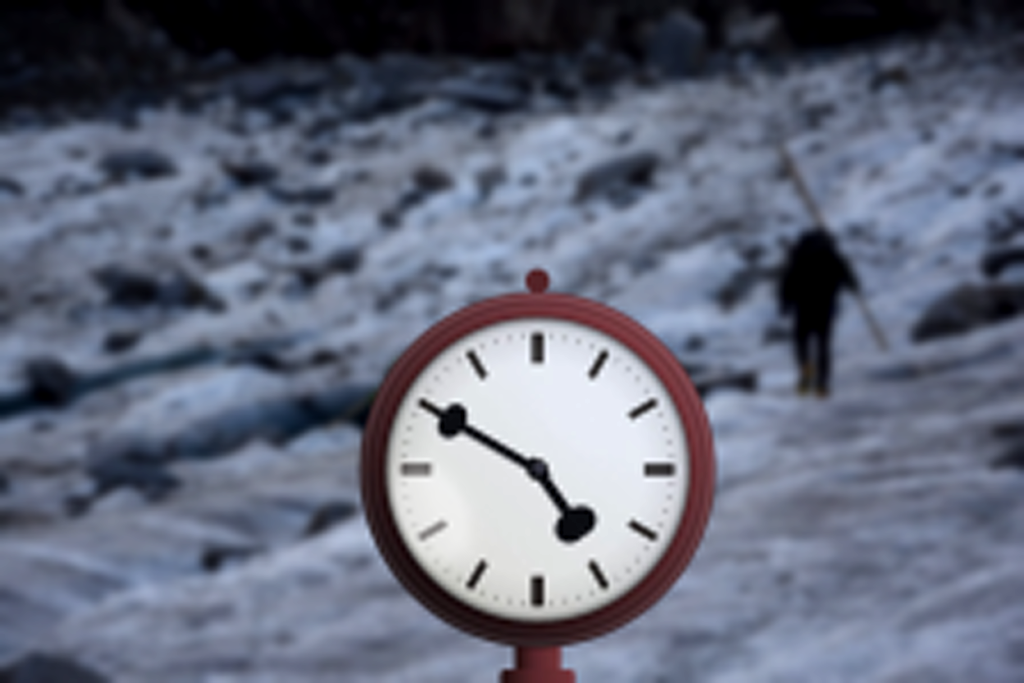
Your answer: **4:50**
